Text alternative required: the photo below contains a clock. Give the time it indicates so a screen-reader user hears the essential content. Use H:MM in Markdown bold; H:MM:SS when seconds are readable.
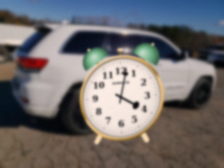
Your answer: **4:02**
